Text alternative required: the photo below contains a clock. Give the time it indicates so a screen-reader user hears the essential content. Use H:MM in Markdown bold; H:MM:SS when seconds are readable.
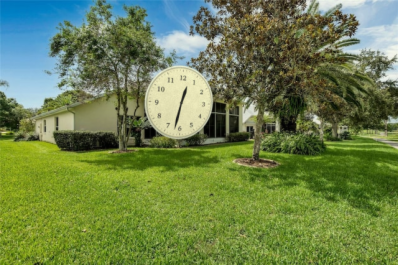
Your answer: **12:32**
